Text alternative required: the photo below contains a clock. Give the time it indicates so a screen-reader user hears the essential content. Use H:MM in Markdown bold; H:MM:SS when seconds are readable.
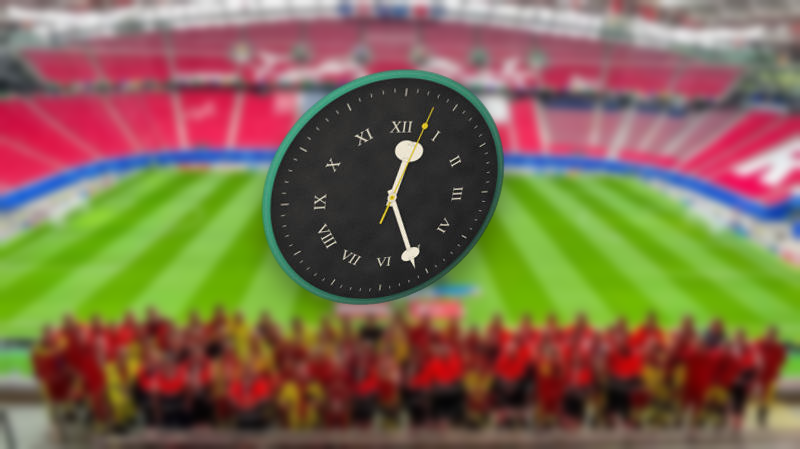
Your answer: **12:26:03**
